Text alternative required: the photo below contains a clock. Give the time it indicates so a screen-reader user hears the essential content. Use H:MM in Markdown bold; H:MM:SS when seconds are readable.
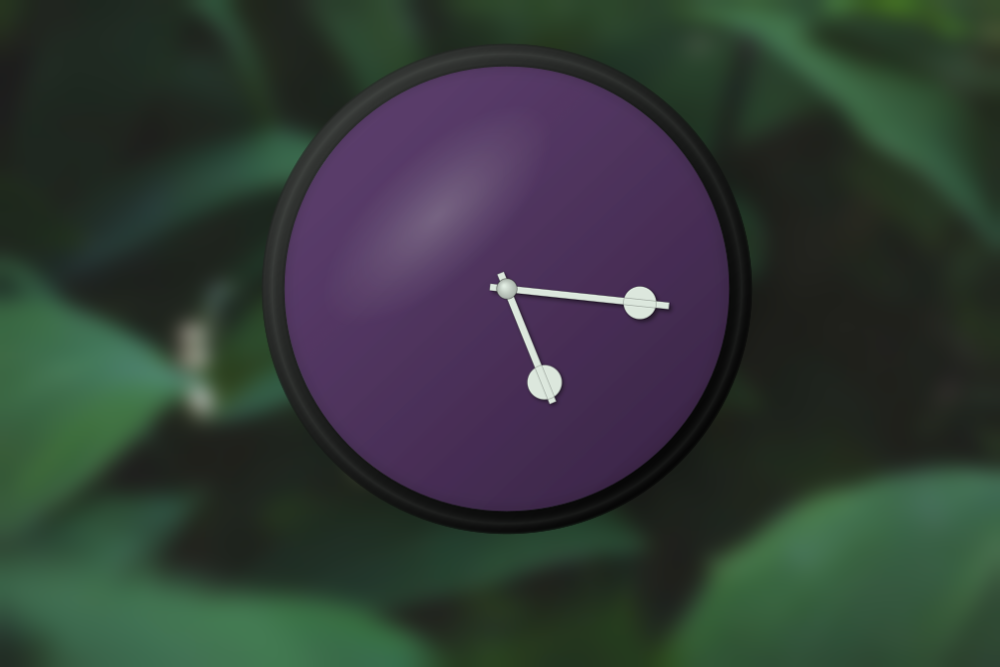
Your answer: **5:16**
